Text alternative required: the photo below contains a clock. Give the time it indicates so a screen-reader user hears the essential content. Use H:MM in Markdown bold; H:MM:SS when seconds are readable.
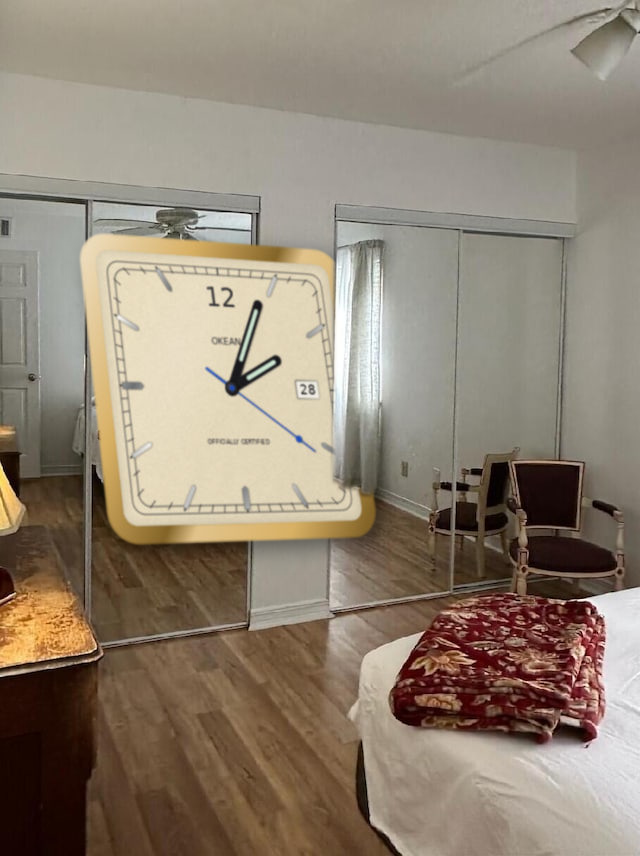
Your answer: **2:04:21**
